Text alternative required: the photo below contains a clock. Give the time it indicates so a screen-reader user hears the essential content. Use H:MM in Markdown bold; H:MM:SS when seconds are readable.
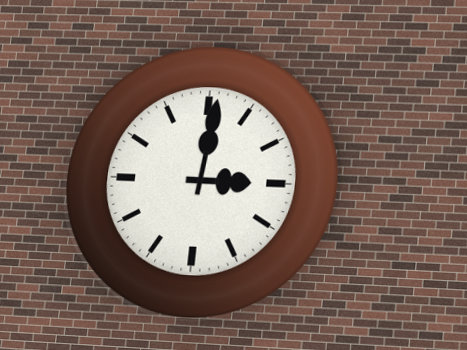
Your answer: **3:01**
